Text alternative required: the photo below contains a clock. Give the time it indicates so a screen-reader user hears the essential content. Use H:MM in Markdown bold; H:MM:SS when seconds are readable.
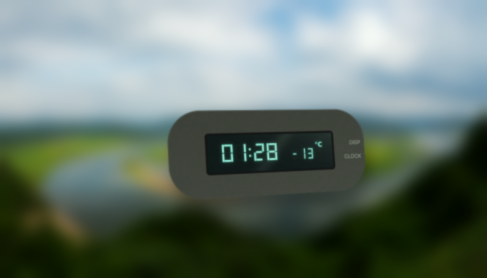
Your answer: **1:28**
